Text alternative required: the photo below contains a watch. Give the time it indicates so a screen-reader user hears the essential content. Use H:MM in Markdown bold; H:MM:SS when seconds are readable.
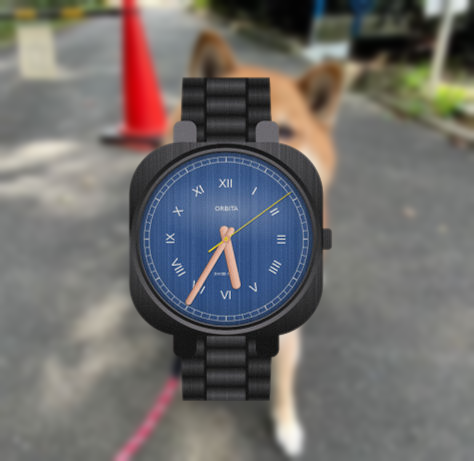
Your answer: **5:35:09**
